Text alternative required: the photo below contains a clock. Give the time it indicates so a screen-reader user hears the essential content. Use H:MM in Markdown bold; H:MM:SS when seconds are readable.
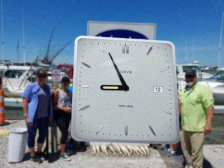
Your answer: **8:56**
